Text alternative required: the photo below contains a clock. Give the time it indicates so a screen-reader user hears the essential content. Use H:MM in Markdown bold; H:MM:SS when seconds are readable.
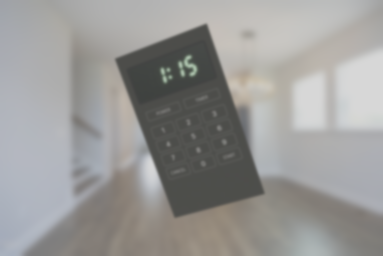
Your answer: **1:15**
